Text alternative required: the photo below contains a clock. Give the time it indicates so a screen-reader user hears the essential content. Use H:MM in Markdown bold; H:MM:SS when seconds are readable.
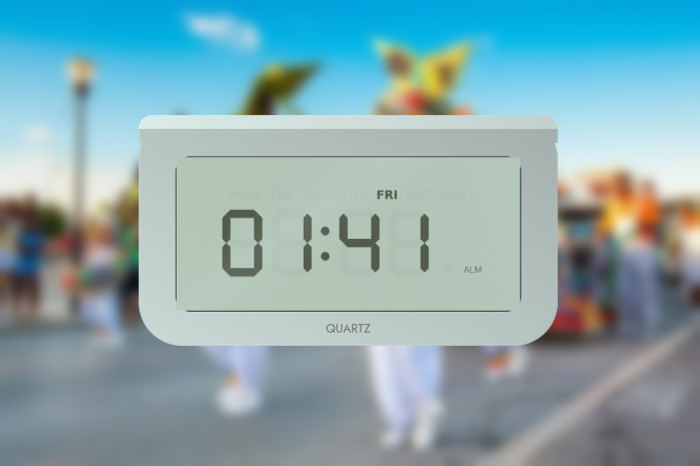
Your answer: **1:41**
